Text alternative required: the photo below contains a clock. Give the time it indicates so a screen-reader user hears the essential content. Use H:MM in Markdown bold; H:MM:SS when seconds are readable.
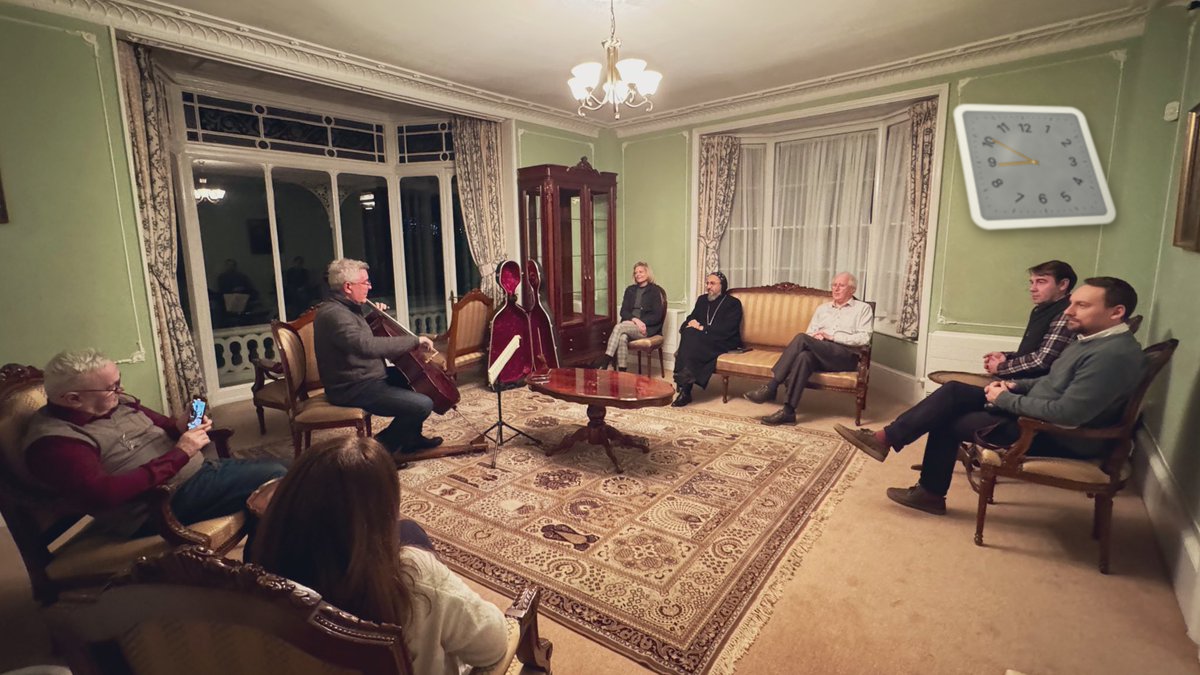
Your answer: **8:51**
